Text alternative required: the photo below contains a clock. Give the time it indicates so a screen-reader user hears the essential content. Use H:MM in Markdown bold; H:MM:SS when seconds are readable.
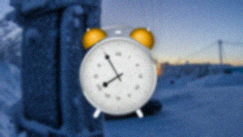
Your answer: **7:55**
